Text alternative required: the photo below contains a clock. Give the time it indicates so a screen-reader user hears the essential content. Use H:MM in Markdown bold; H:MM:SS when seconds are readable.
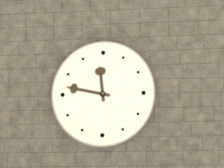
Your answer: **11:47**
